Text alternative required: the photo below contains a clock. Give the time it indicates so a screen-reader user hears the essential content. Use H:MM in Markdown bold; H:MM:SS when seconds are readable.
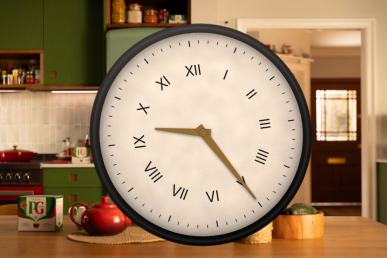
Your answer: **9:25**
